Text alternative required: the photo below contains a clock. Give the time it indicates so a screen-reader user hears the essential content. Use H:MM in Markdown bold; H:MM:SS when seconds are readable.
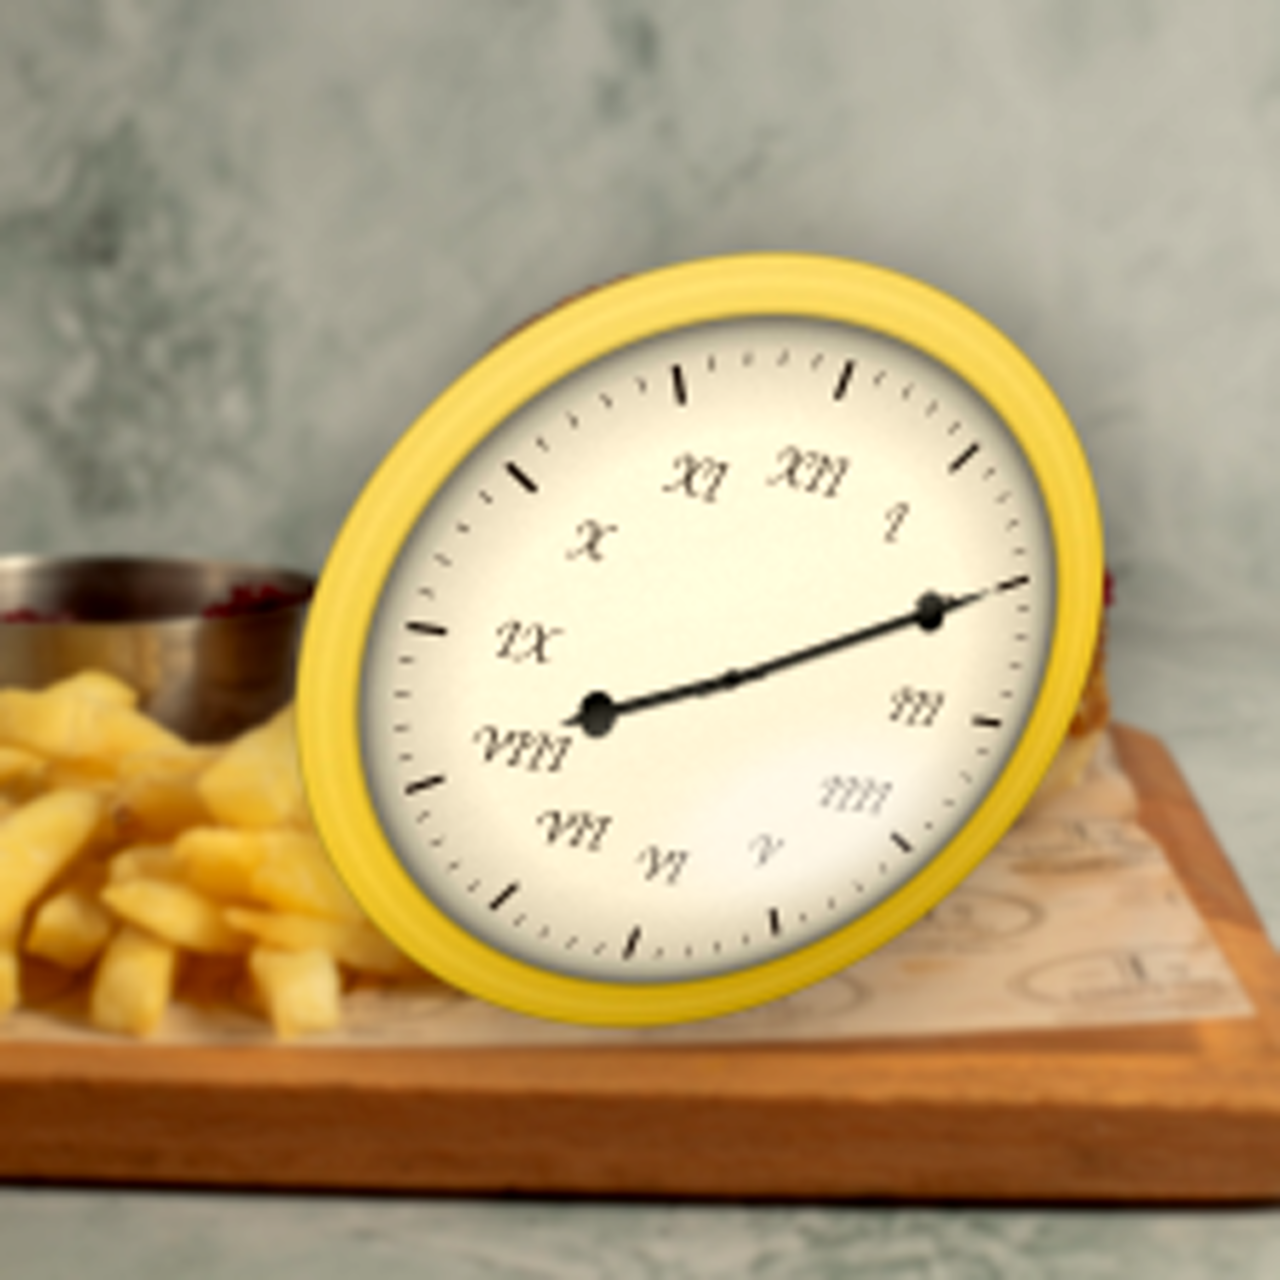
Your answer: **8:10**
